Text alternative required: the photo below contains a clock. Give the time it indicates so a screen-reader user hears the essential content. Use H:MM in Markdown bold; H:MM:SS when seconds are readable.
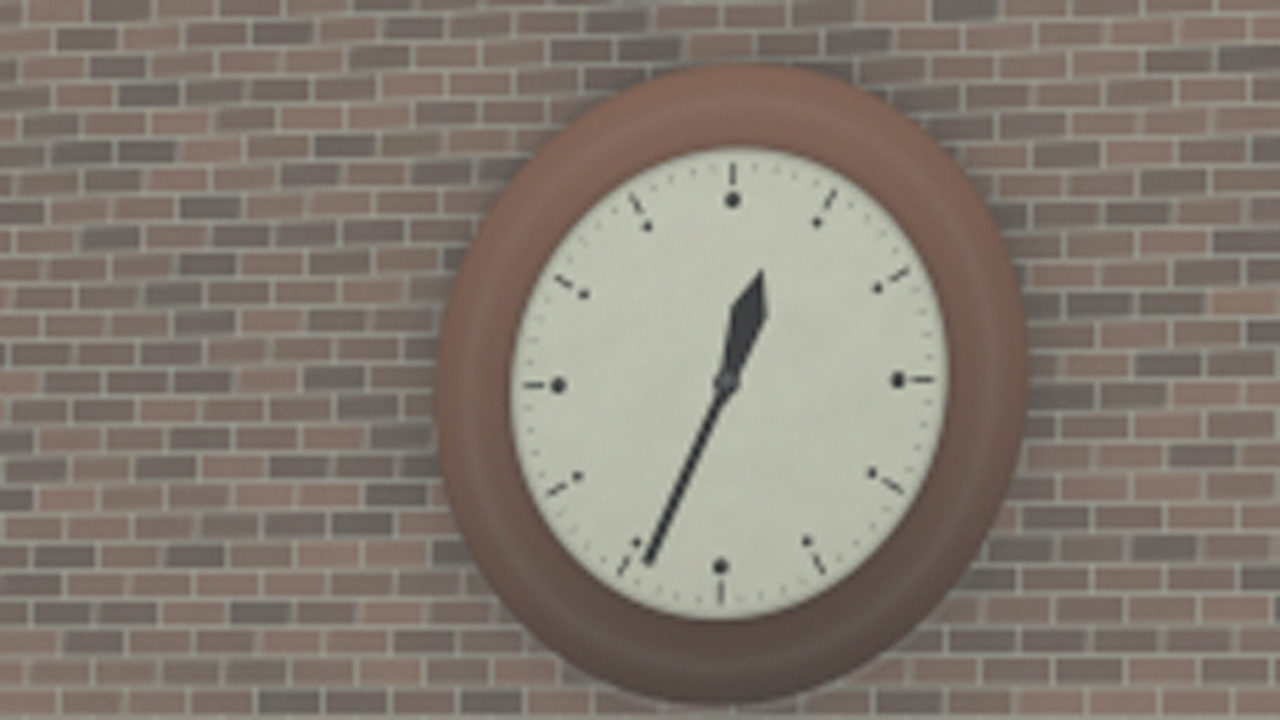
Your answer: **12:34**
